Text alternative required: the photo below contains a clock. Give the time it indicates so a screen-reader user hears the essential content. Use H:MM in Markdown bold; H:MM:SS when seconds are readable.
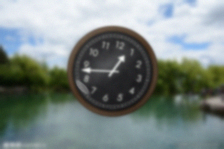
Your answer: **12:43**
